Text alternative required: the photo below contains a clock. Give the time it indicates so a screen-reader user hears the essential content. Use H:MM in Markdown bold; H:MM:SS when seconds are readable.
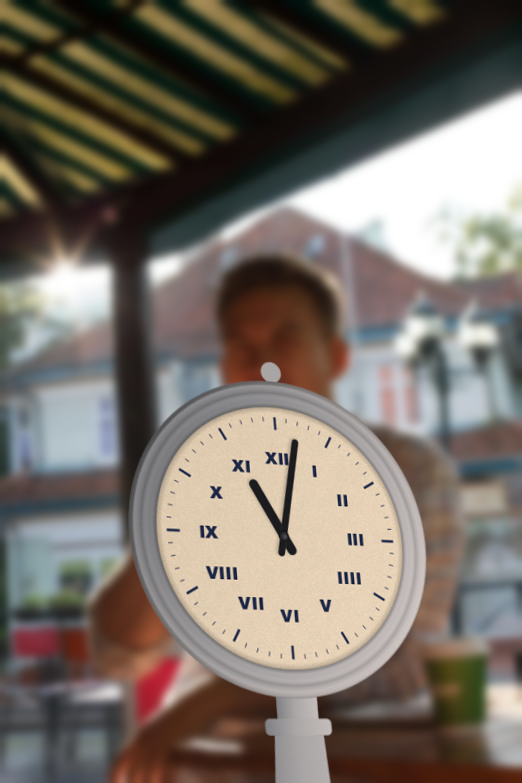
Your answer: **11:02**
